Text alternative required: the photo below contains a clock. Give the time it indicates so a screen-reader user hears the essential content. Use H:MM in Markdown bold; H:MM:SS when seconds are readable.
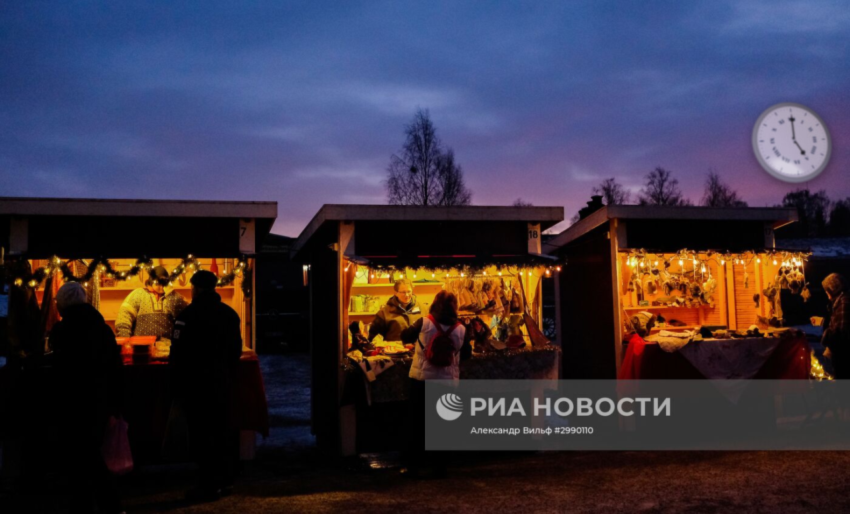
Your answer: **5:00**
